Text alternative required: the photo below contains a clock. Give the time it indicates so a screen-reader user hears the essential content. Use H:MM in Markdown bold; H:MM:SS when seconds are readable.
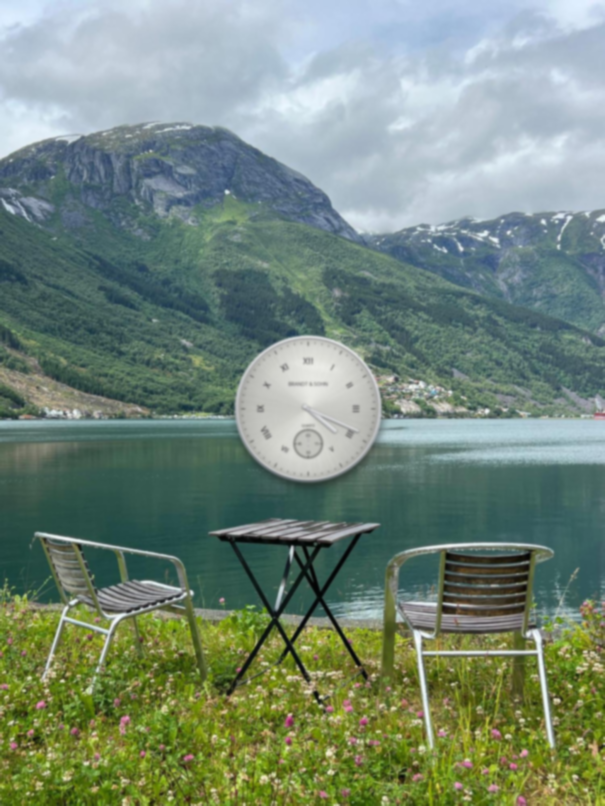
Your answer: **4:19**
